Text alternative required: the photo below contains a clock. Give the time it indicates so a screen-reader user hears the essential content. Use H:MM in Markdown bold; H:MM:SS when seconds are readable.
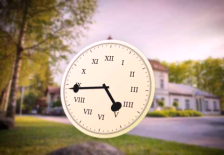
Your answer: **4:44**
